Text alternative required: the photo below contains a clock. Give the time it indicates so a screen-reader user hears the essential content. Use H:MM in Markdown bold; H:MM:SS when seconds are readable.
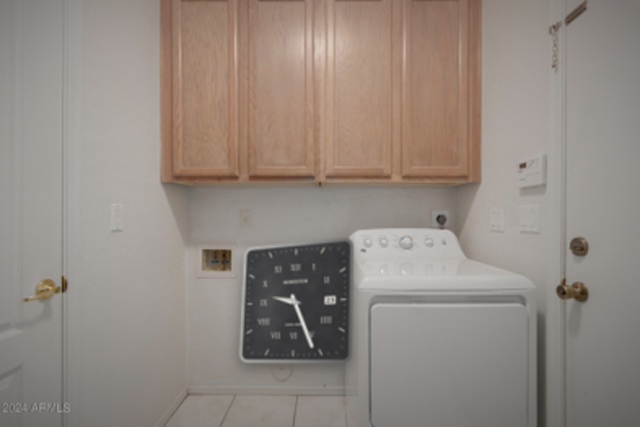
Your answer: **9:26**
